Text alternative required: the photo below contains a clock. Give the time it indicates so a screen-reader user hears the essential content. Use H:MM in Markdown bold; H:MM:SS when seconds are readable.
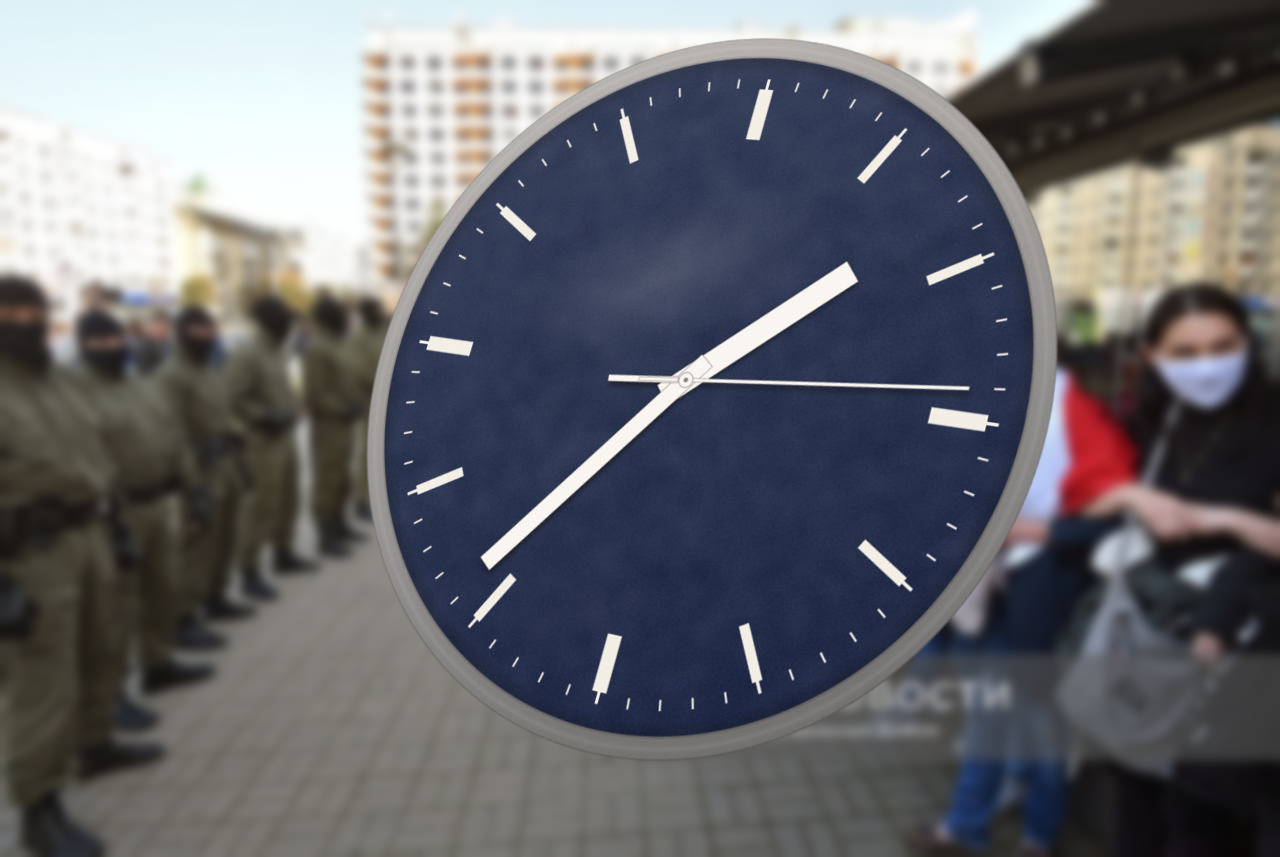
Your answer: **1:36:14**
